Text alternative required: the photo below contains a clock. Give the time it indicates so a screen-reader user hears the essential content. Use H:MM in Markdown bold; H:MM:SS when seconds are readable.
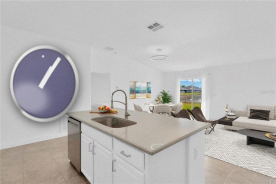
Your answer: **1:06**
